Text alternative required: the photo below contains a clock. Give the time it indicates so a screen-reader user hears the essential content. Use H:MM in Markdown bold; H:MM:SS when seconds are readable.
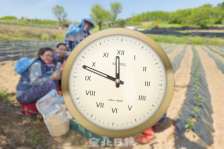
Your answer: **11:48**
